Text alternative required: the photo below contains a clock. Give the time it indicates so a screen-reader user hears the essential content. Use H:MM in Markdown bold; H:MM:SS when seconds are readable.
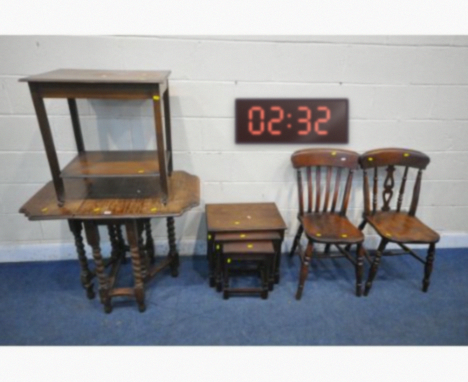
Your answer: **2:32**
